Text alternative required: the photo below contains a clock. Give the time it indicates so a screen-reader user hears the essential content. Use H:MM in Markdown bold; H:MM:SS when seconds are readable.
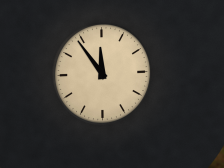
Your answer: **11:54**
